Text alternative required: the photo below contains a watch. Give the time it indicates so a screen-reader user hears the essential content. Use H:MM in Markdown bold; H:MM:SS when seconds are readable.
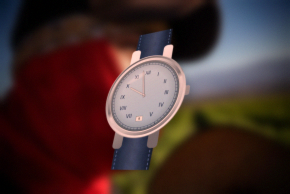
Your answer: **9:58**
